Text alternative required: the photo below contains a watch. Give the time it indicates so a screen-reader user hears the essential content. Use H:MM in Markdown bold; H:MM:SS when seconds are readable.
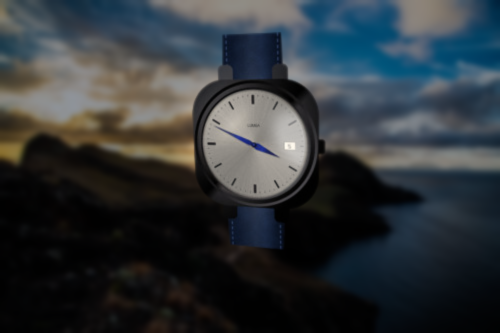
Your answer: **3:49**
